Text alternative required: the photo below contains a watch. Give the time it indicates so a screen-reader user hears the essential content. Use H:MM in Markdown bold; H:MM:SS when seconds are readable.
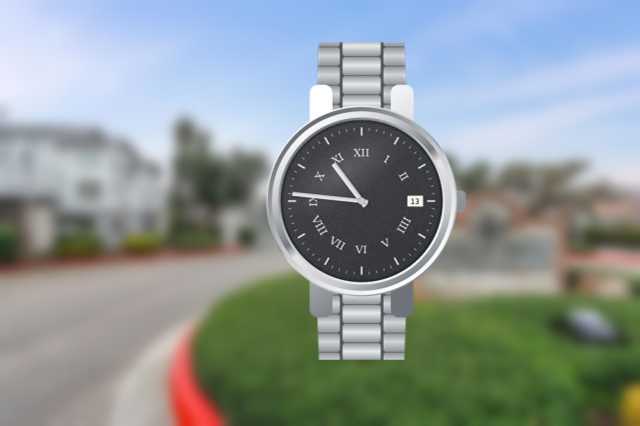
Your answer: **10:46**
